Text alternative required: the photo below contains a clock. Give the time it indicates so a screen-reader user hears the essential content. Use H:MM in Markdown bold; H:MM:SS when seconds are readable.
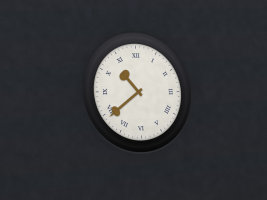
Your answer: **10:39**
